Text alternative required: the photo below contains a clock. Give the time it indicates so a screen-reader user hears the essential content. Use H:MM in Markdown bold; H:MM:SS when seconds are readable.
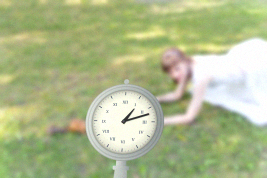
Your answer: **1:12**
